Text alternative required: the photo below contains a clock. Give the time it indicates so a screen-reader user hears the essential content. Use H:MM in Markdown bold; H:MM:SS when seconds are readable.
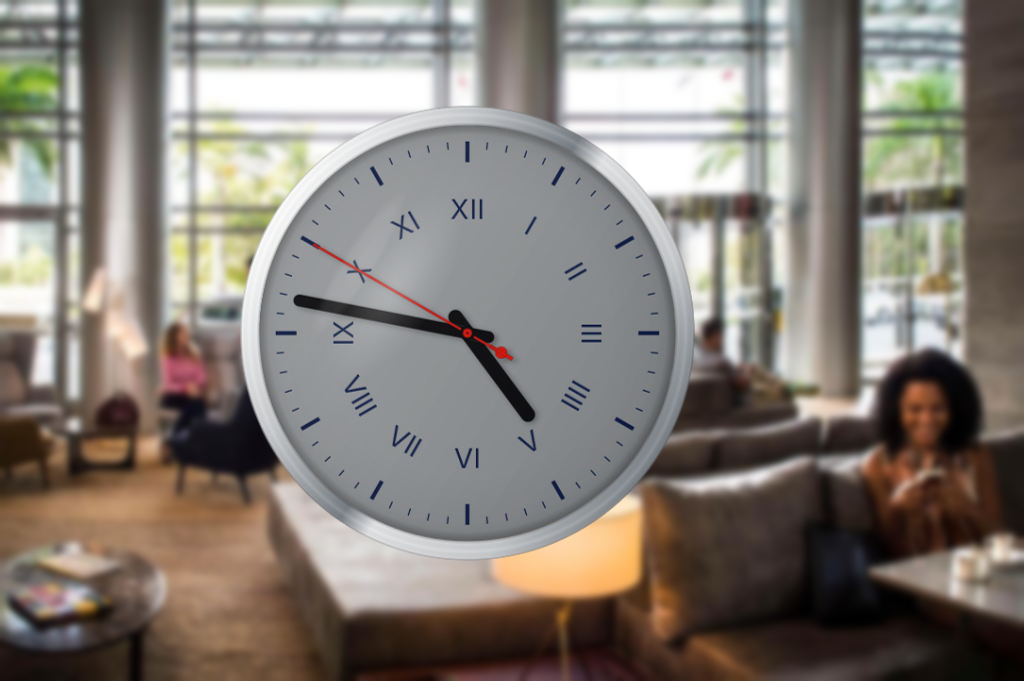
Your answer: **4:46:50**
